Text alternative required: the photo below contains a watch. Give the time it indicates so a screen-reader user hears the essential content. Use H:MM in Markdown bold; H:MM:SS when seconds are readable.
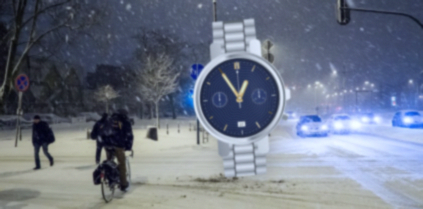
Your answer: **12:55**
